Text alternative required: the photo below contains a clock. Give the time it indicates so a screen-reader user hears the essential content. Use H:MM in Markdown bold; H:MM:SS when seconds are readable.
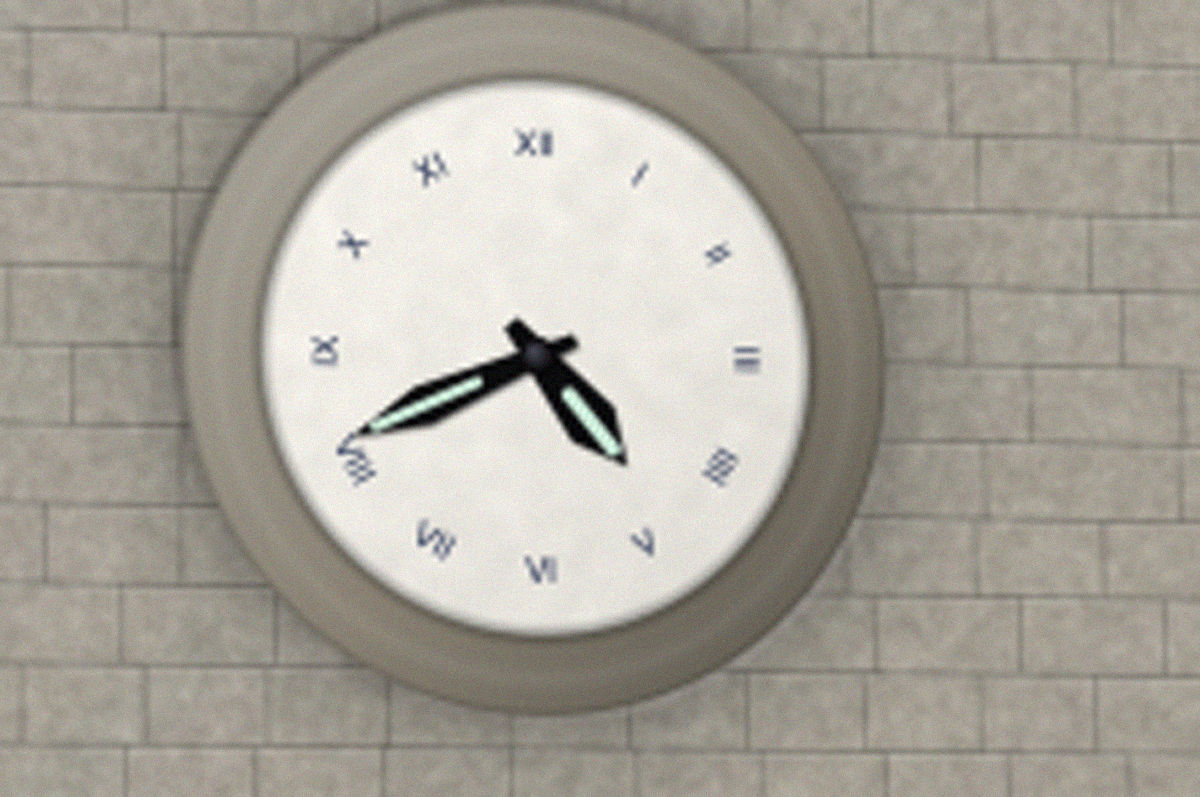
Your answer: **4:41**
